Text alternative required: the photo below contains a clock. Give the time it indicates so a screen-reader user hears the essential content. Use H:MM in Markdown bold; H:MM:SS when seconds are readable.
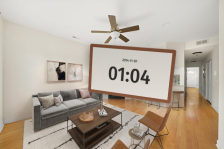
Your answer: **1:04**
